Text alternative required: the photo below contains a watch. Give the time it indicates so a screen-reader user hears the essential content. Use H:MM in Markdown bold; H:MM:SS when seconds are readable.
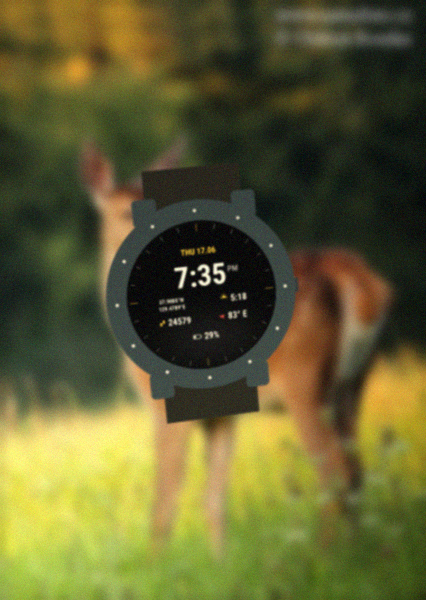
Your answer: **7:35**
